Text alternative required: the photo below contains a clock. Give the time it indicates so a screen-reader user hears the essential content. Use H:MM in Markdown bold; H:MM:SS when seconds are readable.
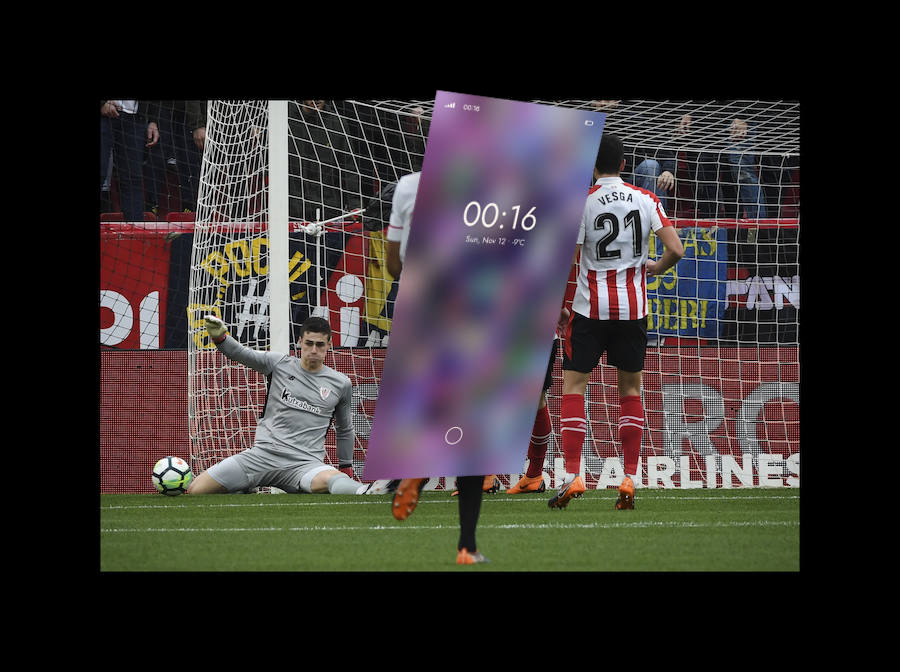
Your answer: **0:16**
